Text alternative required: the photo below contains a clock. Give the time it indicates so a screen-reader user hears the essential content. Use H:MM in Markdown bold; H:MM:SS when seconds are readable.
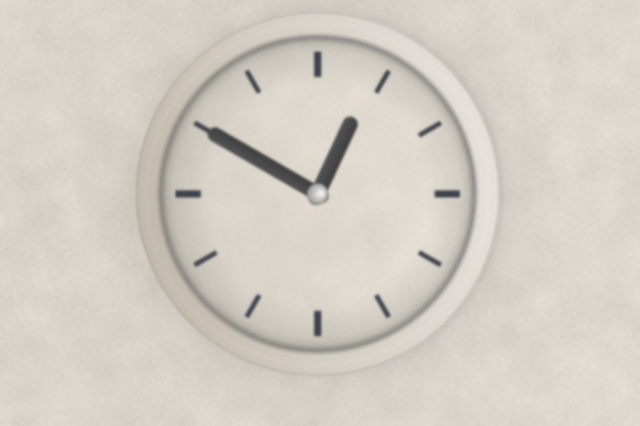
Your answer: **12:50**
